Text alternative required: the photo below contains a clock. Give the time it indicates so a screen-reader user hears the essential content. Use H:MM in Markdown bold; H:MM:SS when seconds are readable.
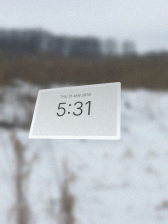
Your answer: **5:31**
